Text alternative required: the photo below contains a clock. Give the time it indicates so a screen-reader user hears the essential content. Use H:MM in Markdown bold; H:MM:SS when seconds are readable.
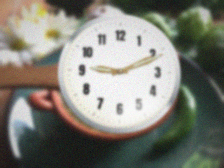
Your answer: **9:11**
